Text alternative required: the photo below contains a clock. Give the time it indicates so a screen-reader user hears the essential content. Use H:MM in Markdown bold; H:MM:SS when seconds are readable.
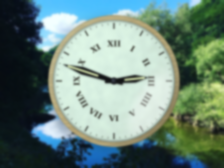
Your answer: **2:48**
